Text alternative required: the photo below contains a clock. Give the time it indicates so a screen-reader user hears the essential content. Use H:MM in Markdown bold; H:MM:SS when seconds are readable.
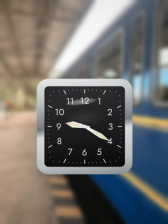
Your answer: **9:20**
